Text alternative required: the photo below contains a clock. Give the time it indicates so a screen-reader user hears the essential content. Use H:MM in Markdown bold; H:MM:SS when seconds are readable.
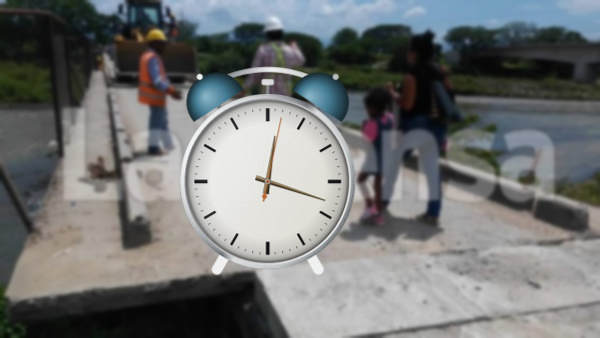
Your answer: **12:18:02**
